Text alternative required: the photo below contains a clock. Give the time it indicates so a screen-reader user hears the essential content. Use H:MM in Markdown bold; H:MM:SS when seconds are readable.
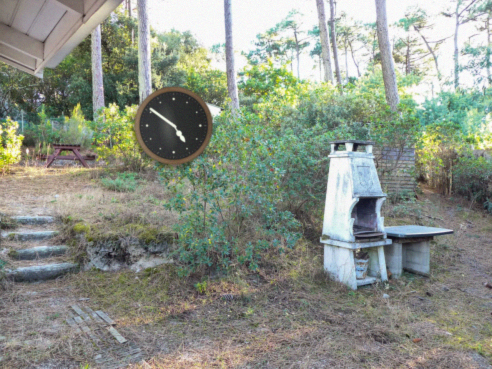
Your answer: **4:51**
